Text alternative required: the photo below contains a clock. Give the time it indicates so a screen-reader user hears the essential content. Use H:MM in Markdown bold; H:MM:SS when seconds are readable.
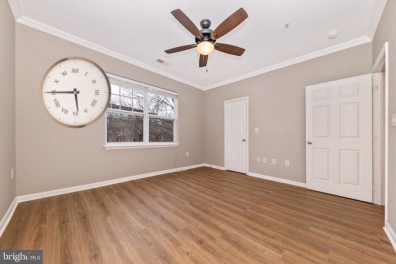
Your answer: **5:45**
